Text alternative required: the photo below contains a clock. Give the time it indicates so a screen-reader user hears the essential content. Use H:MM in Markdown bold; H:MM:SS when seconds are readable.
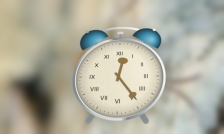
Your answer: **12:24**
